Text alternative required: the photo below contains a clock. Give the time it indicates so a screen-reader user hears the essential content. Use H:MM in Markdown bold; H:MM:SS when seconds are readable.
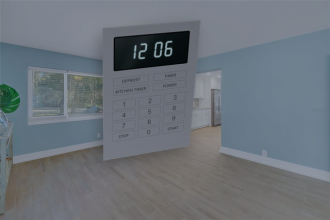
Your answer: **12:06**
